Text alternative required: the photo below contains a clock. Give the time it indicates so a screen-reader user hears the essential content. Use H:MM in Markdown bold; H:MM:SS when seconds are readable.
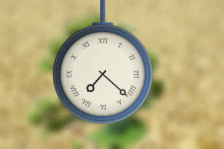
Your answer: **7:22**
